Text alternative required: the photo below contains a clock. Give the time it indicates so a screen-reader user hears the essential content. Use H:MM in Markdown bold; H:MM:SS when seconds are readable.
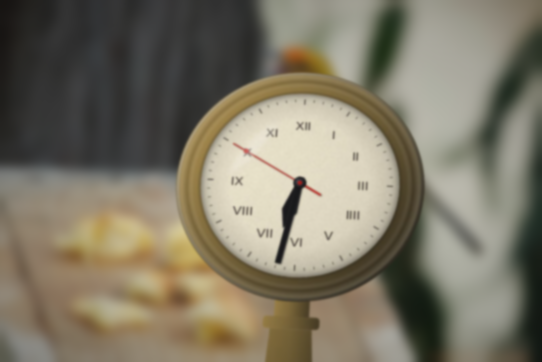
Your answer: **6:31:50**
